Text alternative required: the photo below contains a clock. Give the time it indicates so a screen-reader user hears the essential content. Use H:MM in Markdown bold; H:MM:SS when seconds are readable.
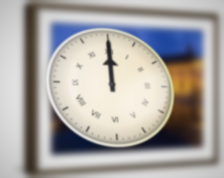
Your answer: **12:00**
